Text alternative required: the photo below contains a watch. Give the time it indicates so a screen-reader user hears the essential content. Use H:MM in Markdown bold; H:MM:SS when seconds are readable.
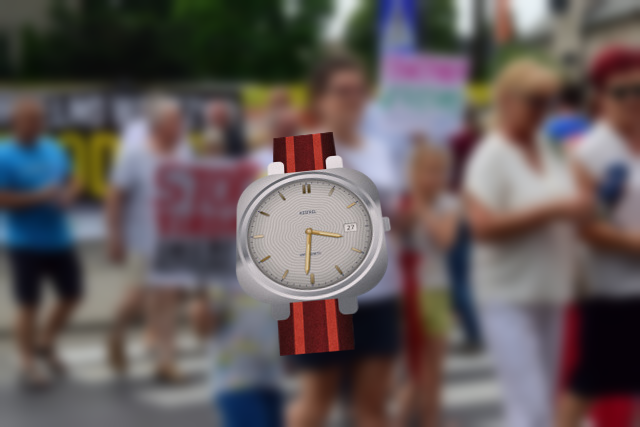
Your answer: **3:31**
